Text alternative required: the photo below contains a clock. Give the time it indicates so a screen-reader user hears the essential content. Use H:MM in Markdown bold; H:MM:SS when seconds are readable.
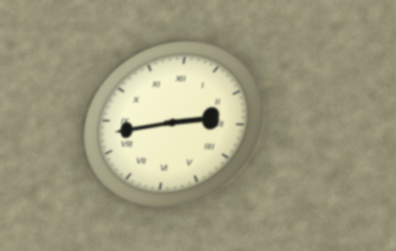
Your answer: **2:43**
